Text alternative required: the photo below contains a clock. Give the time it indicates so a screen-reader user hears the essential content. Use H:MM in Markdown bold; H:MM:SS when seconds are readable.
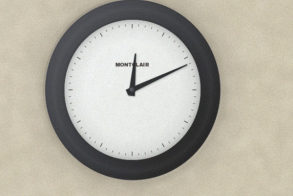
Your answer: **12:11**
